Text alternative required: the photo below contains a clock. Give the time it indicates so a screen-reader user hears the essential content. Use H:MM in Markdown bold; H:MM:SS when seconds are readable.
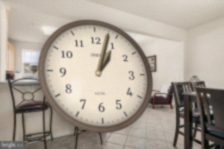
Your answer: **1:03**
